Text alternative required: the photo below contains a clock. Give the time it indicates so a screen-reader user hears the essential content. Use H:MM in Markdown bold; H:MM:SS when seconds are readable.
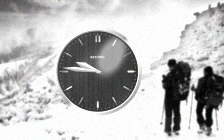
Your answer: **9:46**
